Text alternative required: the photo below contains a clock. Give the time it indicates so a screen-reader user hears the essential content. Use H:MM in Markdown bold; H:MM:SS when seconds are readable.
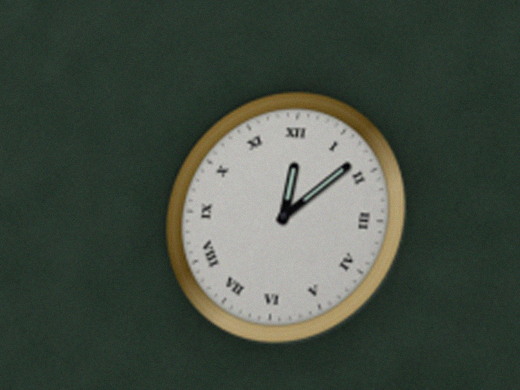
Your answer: **12:08**
